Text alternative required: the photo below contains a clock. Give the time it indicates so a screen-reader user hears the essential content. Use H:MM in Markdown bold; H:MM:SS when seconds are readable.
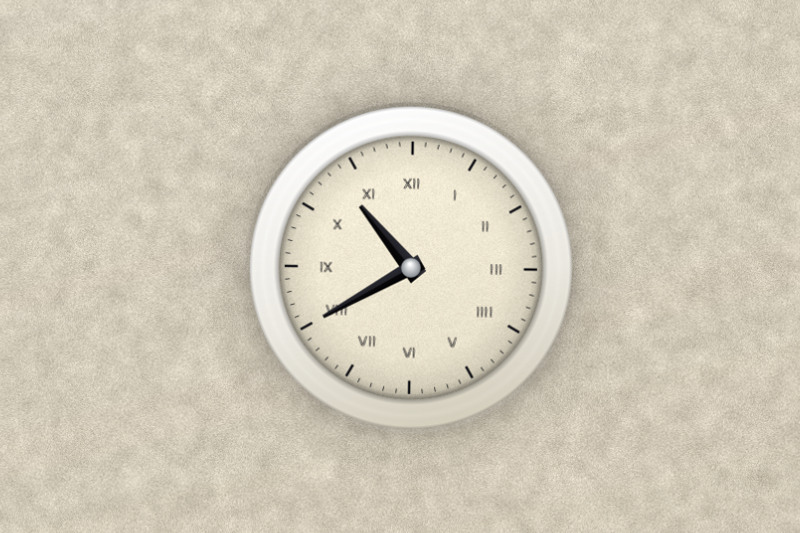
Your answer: **10:40**
